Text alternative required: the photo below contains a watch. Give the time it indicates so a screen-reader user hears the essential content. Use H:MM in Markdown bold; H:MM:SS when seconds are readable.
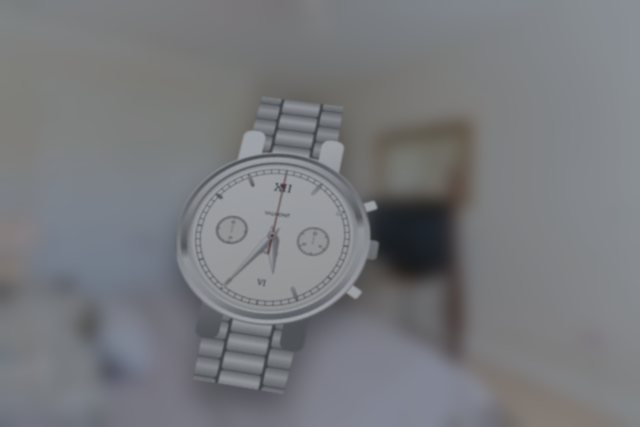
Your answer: **5:35**
